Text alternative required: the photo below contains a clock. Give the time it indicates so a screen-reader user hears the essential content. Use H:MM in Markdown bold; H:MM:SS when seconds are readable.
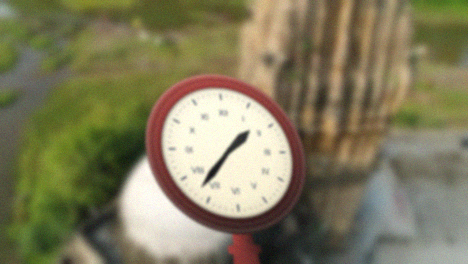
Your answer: **1:37**
